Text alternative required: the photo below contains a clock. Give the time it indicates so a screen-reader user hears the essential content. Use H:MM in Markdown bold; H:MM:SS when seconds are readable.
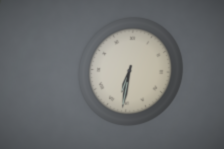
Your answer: **6:31**
